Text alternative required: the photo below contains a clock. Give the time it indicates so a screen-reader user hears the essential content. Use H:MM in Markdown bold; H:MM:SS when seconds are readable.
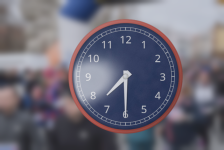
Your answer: **7:30**
